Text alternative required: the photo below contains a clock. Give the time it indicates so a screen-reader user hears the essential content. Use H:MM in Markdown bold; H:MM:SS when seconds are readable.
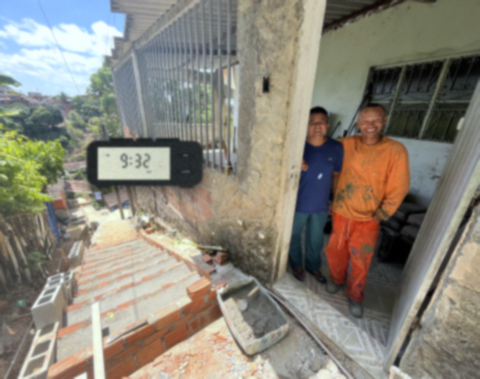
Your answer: **9:32**
